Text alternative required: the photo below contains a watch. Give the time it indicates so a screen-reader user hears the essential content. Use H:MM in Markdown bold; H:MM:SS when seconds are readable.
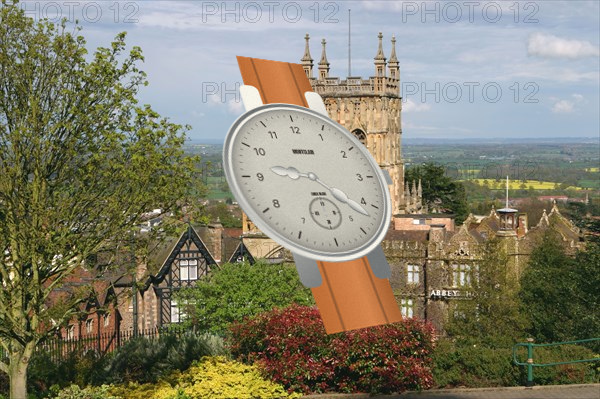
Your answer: **9:22**
